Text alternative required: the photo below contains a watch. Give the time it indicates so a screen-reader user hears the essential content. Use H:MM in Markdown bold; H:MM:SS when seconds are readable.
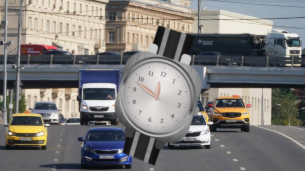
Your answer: **11:48**
